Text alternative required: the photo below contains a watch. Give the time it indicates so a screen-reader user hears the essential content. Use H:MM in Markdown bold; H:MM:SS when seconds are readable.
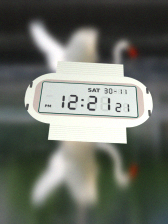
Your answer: **12:21:21**
